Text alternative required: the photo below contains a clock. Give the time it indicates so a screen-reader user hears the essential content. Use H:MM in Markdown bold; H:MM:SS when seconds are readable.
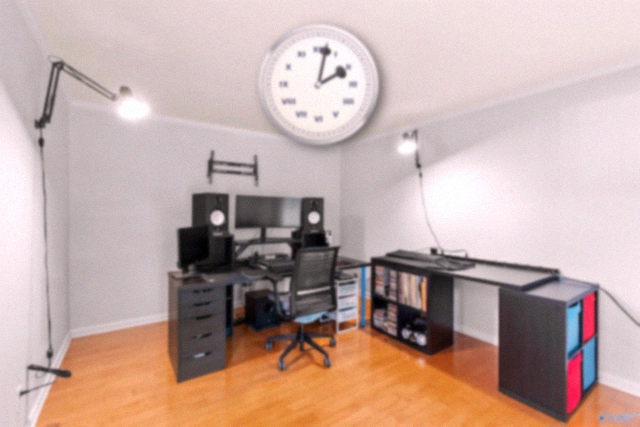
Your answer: **2:02**
